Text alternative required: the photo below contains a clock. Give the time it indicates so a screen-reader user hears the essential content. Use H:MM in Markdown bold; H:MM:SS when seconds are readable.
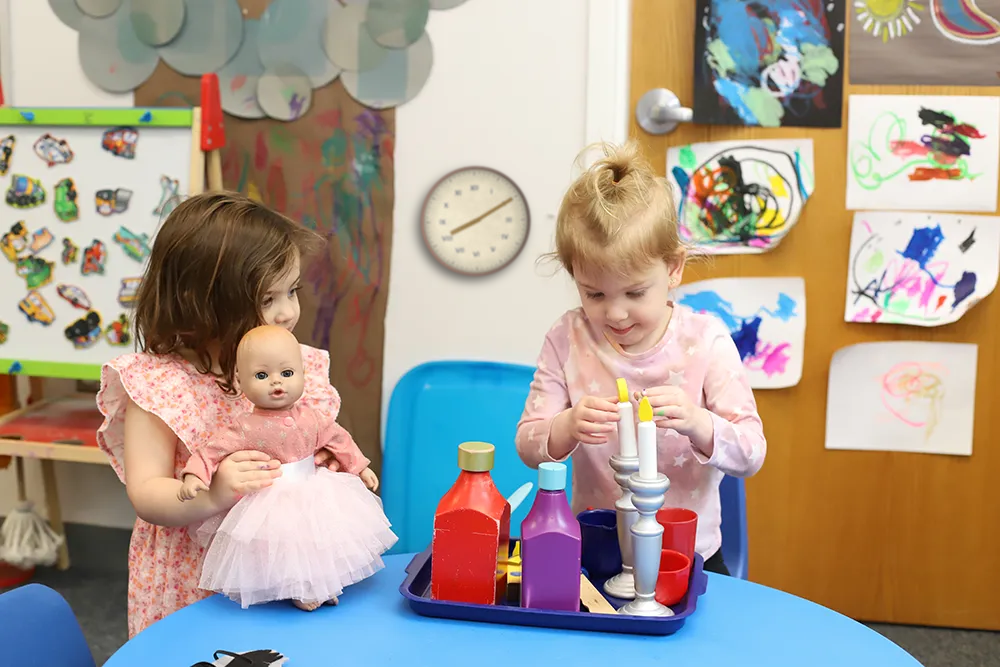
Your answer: **8:10**
